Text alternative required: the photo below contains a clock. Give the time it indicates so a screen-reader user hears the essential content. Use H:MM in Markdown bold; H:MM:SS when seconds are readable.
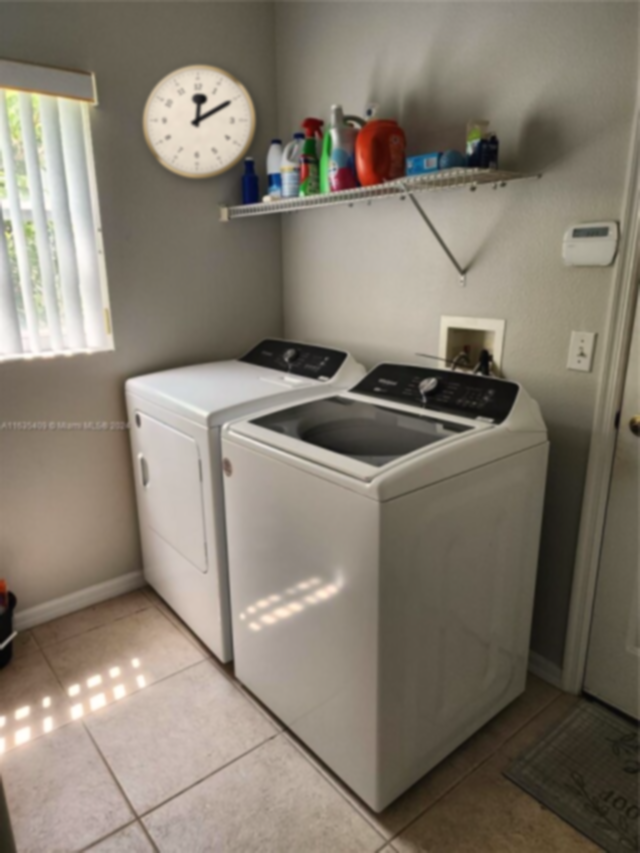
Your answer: **12:10**
